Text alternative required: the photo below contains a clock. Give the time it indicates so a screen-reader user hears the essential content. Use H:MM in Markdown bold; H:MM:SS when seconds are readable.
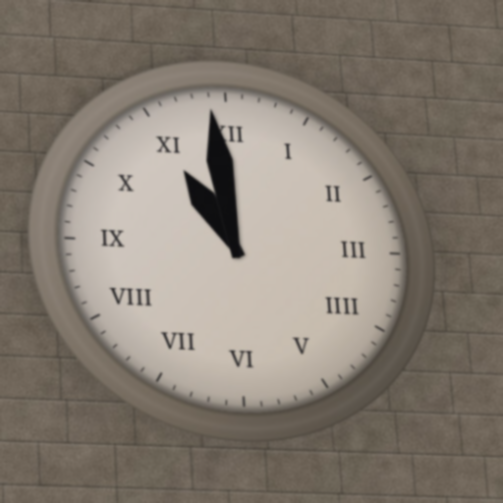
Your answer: **10:59**
